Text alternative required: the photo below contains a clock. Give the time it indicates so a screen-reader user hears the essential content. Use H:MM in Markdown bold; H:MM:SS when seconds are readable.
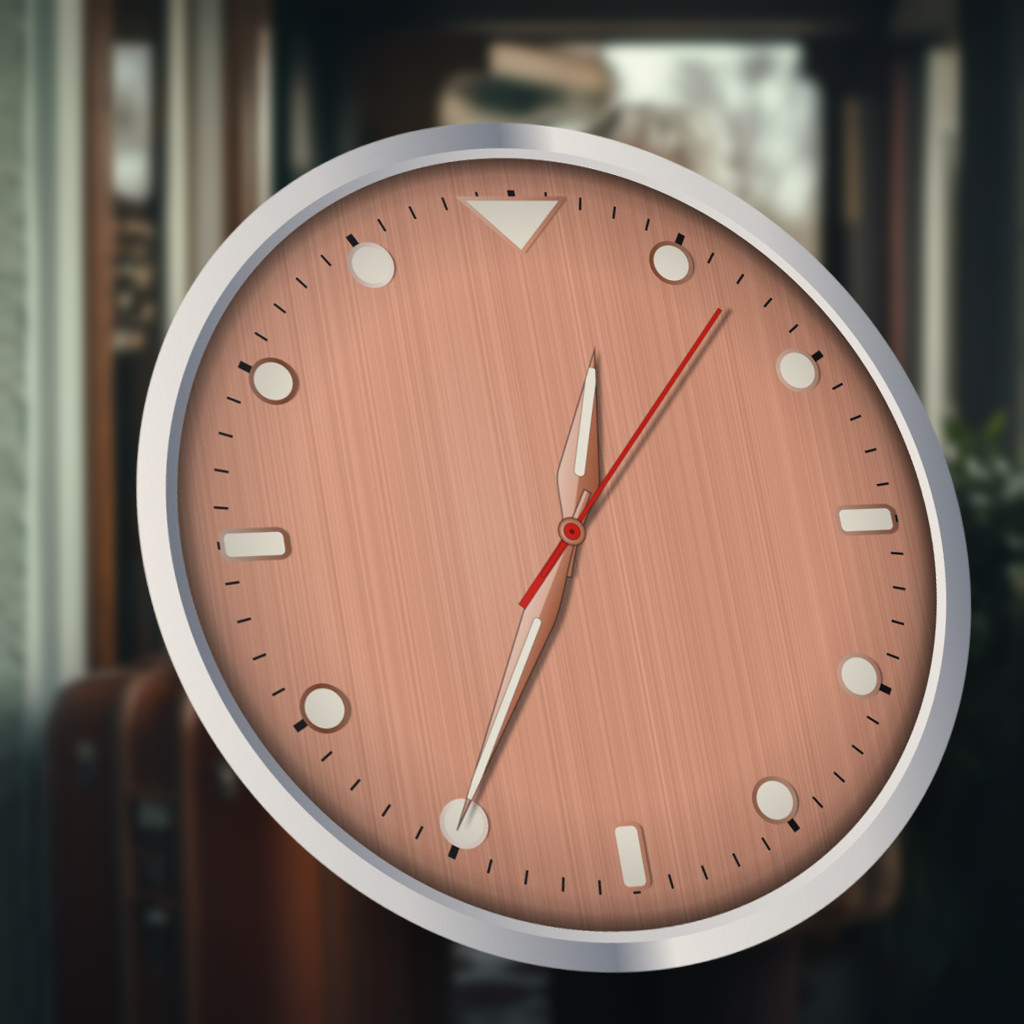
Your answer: **12:35:07**
